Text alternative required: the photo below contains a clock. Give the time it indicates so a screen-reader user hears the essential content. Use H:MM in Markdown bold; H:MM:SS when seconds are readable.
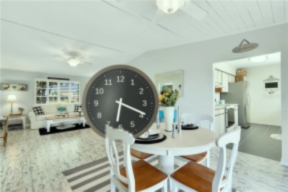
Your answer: **6:19**
